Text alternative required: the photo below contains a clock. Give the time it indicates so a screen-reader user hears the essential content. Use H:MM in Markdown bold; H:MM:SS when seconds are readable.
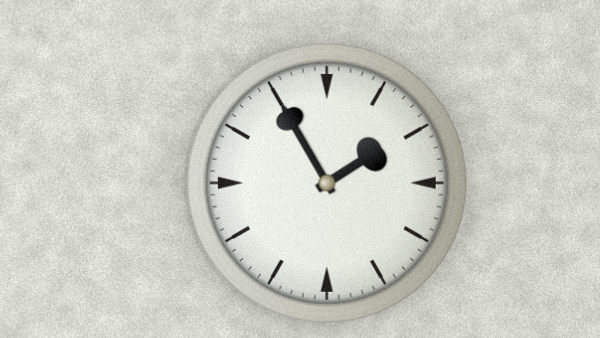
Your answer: **1:55**
